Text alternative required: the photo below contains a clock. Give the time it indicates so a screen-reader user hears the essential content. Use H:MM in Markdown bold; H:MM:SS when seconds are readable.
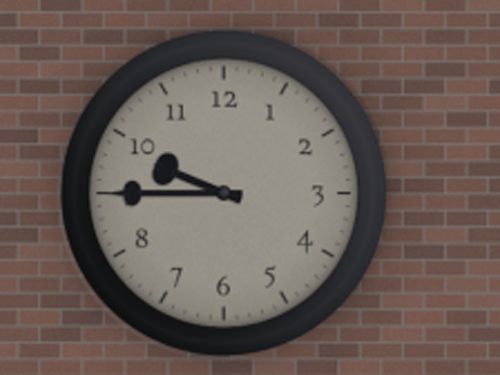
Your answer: **9:45**
